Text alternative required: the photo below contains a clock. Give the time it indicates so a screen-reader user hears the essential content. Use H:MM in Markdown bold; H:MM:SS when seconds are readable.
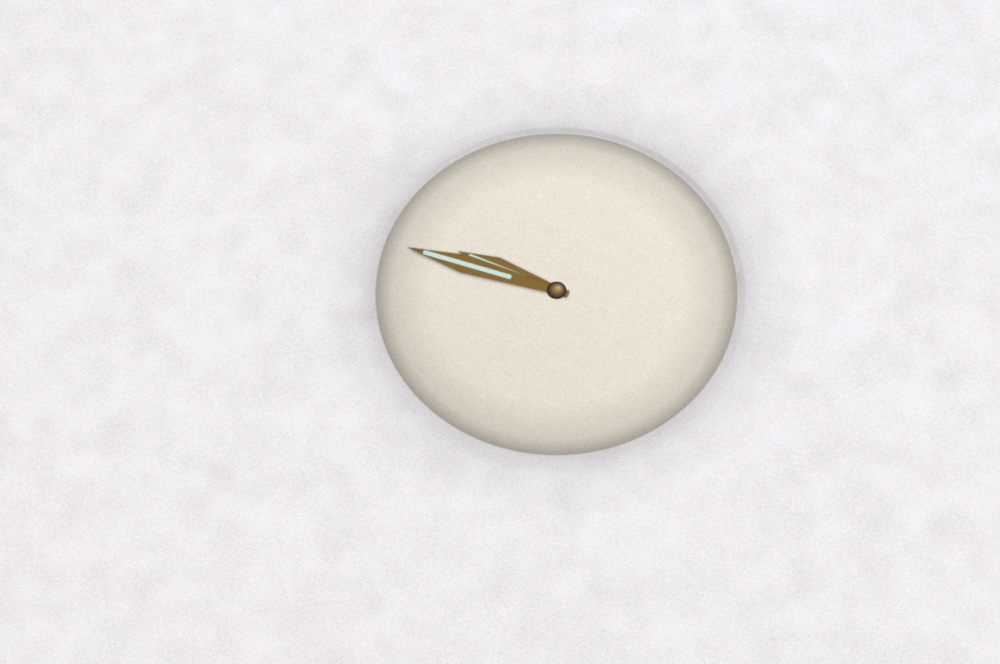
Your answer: **9:48**
